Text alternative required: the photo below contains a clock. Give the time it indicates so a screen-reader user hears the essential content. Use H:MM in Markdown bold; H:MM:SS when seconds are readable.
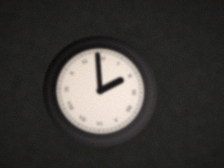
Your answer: **1:59**
